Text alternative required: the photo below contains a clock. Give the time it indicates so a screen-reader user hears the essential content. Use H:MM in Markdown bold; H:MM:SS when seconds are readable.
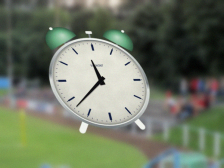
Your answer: **11:38**
